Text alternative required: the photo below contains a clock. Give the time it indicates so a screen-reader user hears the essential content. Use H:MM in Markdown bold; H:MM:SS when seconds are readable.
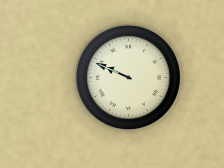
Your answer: **9:49**
